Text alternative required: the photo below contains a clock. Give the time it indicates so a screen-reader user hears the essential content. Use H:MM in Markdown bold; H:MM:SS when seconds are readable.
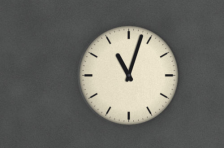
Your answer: **11:03**
